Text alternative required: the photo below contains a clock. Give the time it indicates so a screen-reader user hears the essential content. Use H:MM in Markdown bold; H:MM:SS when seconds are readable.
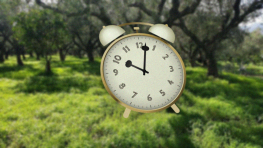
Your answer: **10:02**
